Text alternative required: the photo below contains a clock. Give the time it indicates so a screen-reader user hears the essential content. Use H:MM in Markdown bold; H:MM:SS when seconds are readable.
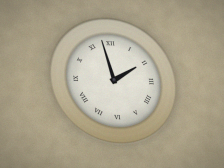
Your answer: **1:58**
